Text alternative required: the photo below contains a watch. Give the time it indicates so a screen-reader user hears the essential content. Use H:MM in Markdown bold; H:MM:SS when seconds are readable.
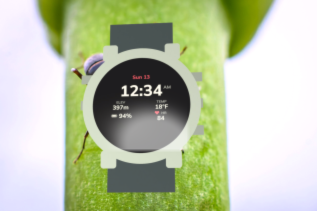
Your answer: **12:34**
